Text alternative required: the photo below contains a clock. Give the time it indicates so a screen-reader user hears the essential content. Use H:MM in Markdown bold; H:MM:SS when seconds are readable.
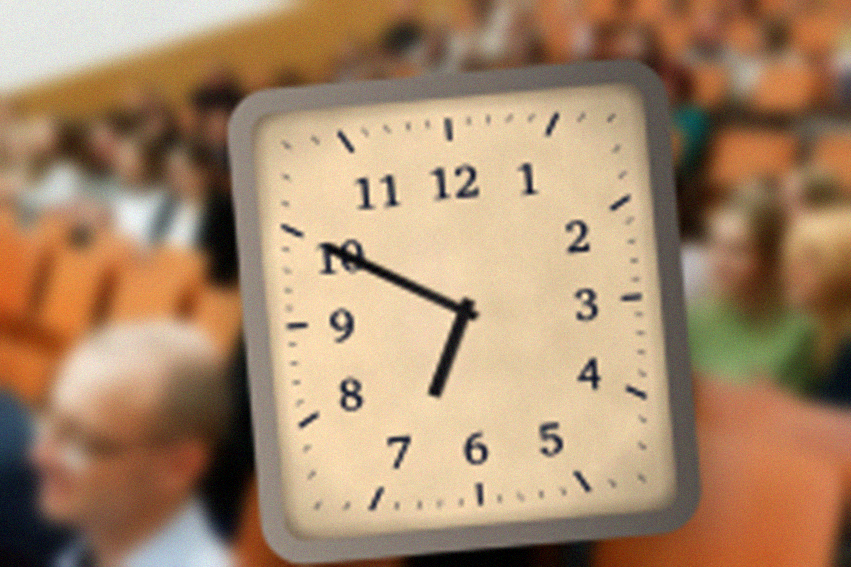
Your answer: **6:50**
